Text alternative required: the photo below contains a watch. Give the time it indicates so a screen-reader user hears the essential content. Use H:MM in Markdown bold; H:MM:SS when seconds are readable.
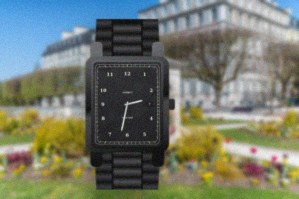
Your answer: **2:32**
